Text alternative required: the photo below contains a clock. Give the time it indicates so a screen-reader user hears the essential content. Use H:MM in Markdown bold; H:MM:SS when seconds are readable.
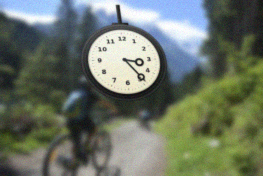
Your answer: **3:24**
